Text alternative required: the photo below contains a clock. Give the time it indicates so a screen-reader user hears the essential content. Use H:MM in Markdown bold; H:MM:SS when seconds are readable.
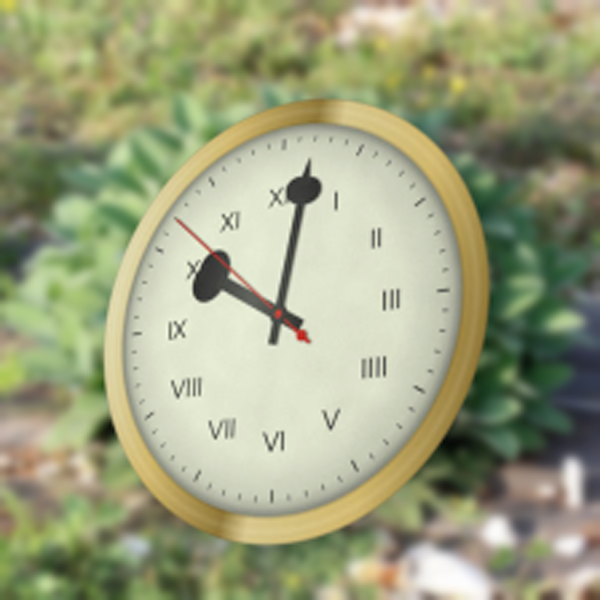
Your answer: **10:01:52**
